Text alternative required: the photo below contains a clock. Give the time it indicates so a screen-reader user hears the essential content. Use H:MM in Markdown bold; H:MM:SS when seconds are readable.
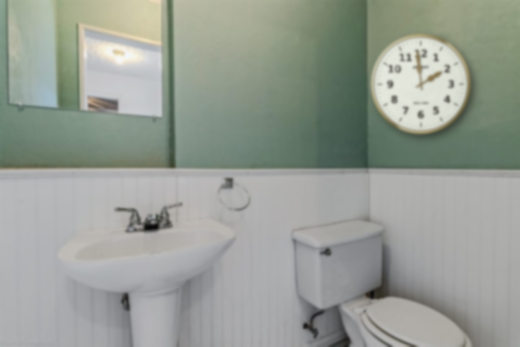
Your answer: **1:59**
